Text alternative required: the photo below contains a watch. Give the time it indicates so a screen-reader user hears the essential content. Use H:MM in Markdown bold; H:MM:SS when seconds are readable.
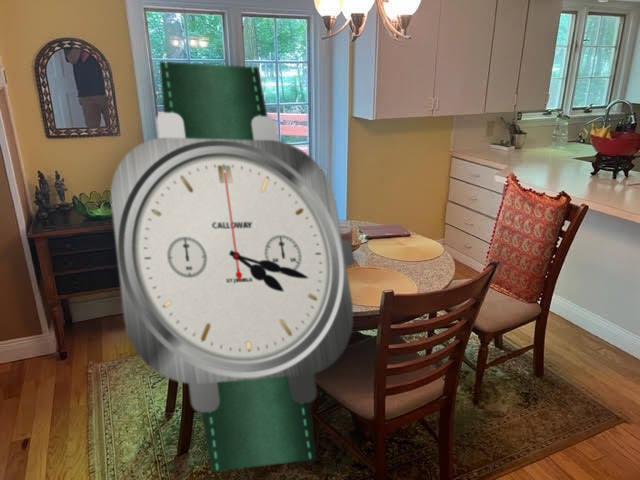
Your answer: **4:18**
